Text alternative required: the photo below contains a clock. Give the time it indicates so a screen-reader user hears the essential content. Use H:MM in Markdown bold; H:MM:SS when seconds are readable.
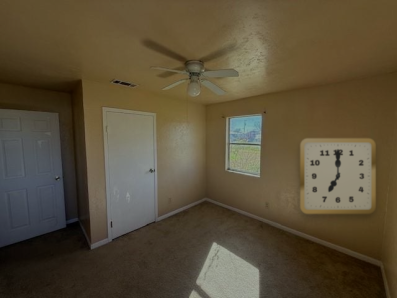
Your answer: **7:00**
